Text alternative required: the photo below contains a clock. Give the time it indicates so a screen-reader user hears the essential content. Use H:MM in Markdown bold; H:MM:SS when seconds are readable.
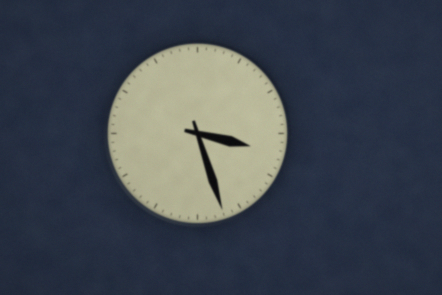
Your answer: **3:27**
